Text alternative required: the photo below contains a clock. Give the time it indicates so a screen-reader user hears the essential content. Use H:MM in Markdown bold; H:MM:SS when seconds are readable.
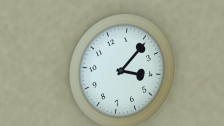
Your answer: **4:11**
